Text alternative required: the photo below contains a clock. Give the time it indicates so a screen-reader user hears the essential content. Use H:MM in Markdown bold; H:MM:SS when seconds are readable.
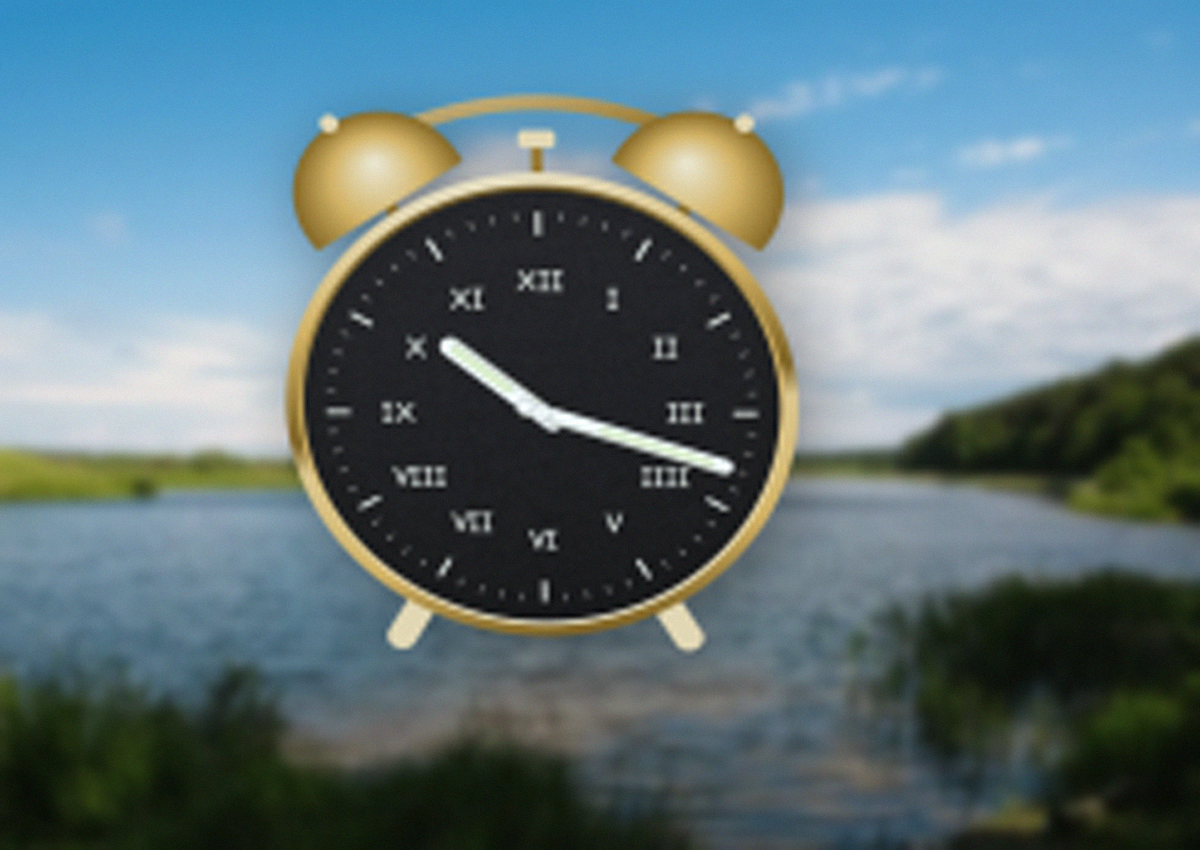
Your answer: **10:18**
